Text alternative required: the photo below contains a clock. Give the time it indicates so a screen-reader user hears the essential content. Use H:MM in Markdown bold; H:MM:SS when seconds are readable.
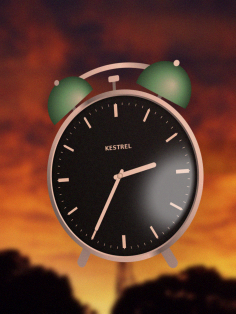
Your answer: **2:35**
